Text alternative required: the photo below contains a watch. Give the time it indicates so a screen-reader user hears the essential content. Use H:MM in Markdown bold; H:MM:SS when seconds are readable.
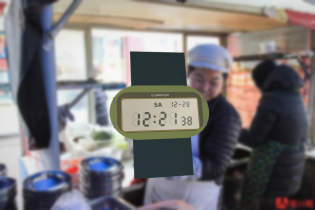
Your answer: **12:21:38**
